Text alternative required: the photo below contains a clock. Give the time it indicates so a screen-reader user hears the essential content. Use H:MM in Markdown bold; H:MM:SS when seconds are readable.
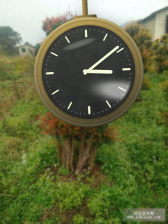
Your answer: **3:09**
